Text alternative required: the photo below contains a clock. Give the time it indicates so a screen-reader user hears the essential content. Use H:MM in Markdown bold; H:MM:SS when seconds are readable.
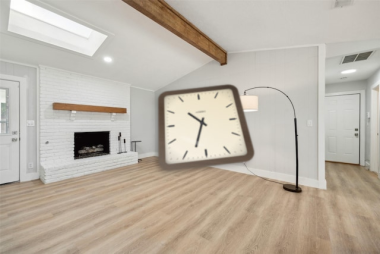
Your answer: **10:33**
